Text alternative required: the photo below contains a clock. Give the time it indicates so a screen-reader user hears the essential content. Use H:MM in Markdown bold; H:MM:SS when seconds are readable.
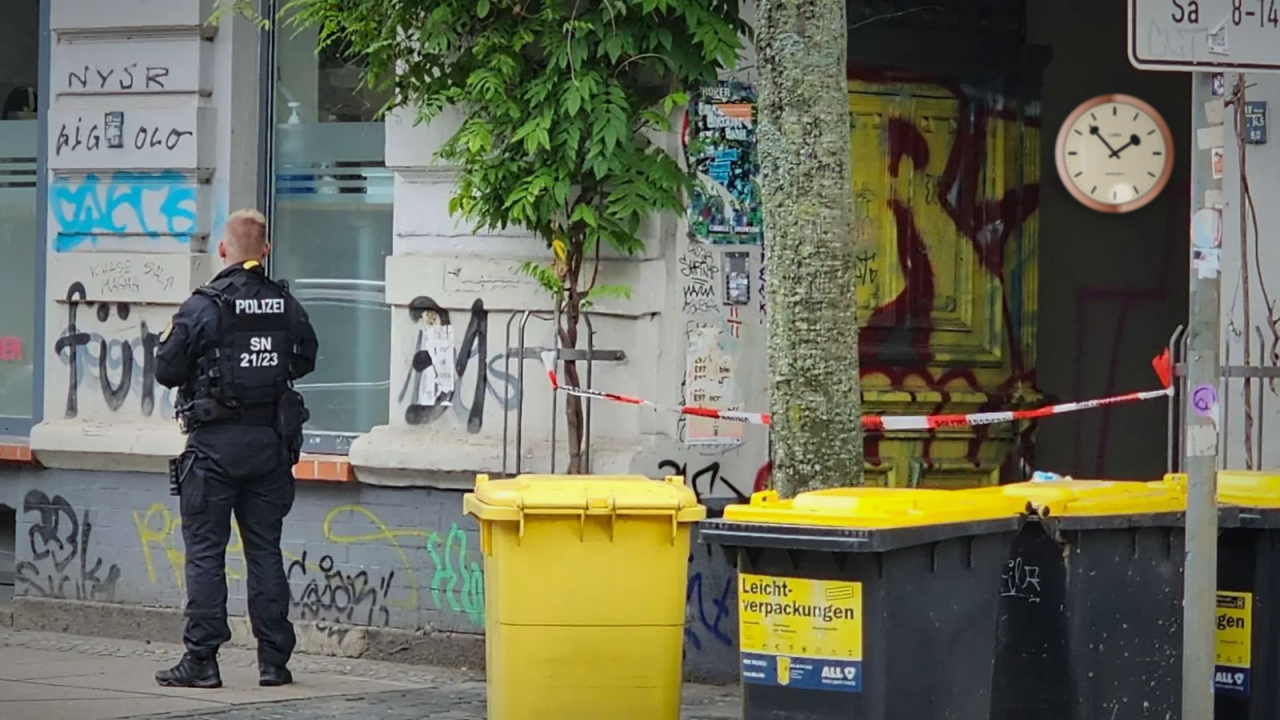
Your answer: **1:53**
